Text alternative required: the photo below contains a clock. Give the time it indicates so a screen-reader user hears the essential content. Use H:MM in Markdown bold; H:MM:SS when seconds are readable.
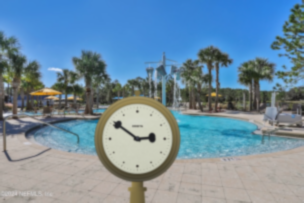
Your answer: **2:51**
